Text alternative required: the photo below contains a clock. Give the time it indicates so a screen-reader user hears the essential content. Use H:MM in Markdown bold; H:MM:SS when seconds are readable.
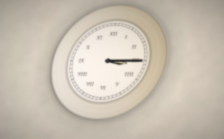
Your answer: **3:15**
